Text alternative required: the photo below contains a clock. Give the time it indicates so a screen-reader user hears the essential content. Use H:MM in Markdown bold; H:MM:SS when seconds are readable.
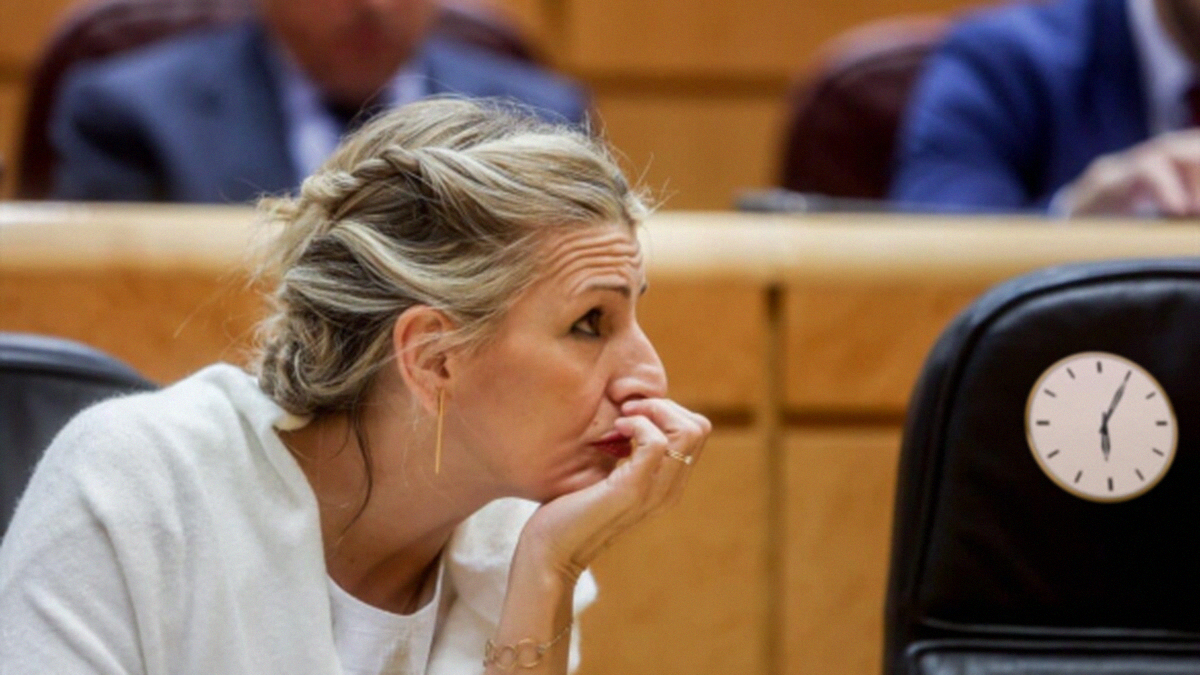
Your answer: **6:05**
